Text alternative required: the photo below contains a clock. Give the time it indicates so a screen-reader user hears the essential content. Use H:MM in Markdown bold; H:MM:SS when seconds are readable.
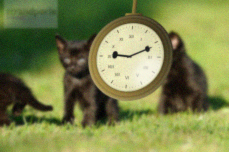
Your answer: **9:11**
